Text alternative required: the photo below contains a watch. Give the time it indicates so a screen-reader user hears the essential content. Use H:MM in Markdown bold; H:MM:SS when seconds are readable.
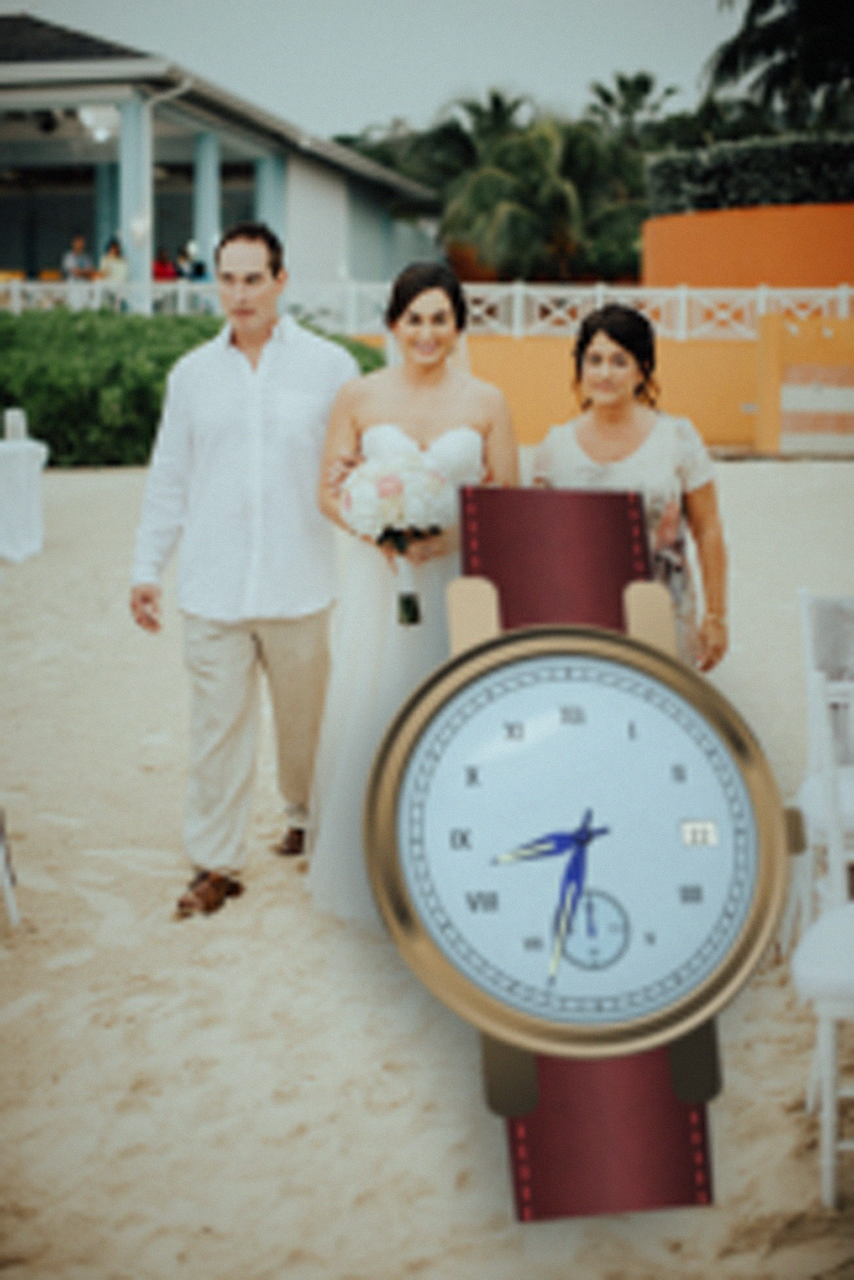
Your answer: **8:33**
